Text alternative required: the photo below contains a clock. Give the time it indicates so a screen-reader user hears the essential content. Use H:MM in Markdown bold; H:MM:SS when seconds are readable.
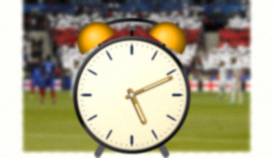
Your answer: **5:11**
